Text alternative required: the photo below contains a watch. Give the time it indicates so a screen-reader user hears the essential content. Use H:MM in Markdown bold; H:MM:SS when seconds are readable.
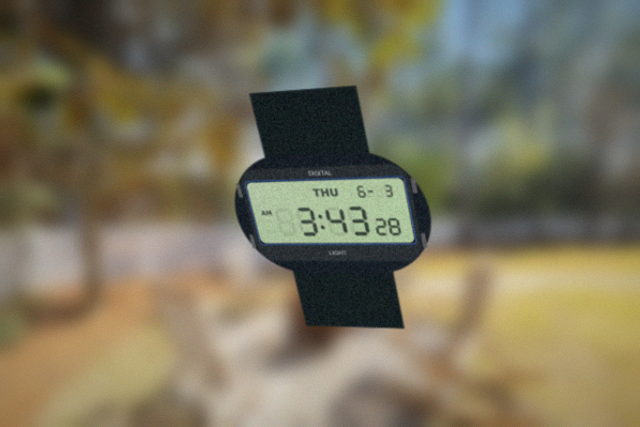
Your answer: **3:43:28**
